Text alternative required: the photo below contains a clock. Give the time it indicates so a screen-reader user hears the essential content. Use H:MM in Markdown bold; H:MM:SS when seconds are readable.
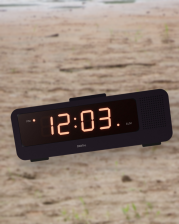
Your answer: **12:03**
